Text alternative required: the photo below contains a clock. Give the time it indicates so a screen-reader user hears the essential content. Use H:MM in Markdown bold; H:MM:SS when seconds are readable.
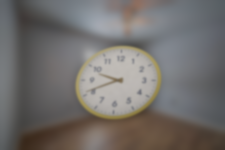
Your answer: **9:41**
